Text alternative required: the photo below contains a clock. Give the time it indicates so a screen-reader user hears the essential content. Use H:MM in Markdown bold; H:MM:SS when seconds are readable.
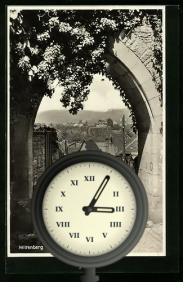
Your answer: **3:05**
